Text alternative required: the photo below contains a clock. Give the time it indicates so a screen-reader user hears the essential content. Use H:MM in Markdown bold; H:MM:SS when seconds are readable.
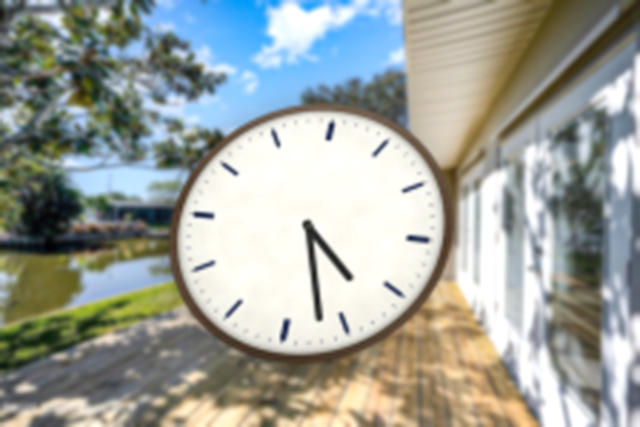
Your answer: **4:27**
